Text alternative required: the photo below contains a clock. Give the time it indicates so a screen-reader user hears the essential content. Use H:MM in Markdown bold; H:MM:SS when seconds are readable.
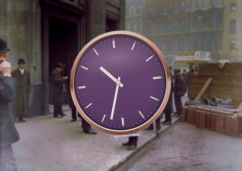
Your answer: **10:33**
